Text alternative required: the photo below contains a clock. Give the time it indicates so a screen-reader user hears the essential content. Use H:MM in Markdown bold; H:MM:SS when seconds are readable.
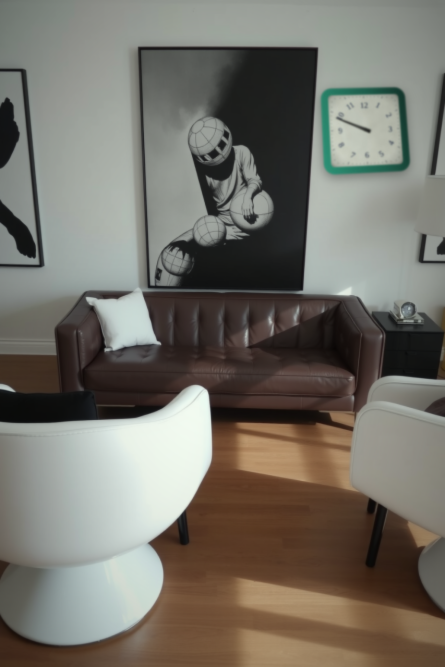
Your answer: **9:49**
